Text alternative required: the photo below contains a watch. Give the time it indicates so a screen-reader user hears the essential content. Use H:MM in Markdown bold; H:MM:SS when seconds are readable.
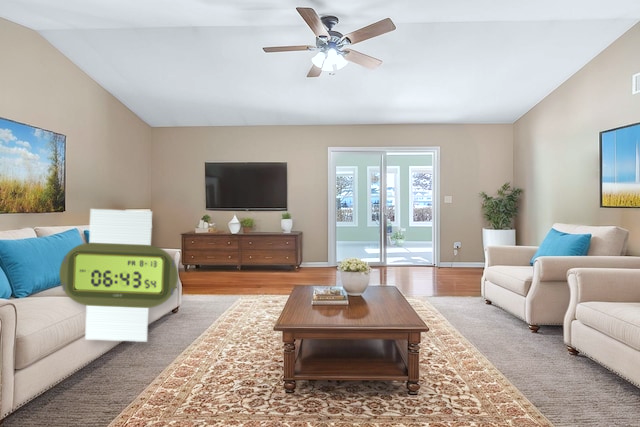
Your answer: **6:43**
